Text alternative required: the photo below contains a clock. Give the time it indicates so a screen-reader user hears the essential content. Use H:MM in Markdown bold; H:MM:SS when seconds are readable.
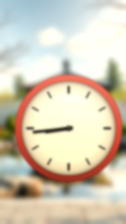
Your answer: **8:44**
